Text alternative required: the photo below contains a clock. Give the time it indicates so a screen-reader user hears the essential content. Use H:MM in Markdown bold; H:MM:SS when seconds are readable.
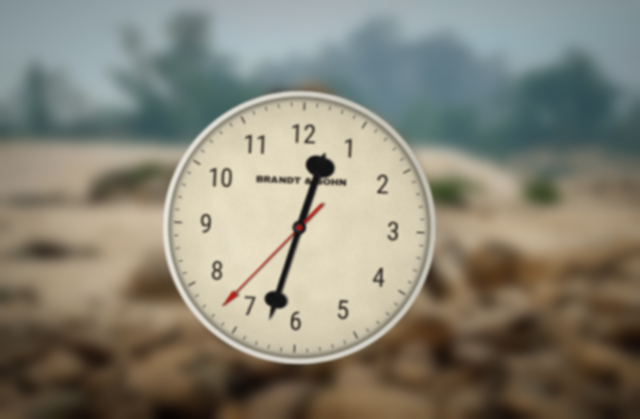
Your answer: **12:32:37**
